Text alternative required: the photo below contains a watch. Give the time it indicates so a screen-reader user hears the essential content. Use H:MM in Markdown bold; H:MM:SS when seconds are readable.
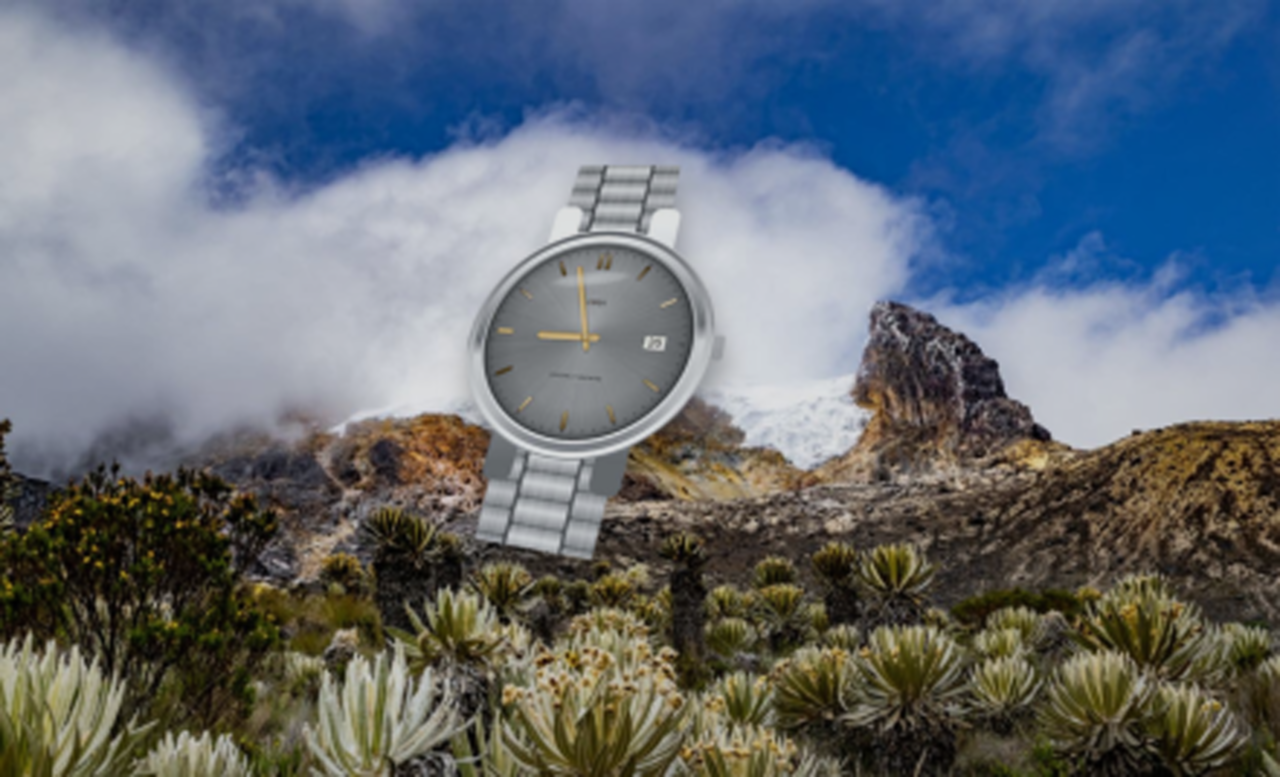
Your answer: **8:57**
